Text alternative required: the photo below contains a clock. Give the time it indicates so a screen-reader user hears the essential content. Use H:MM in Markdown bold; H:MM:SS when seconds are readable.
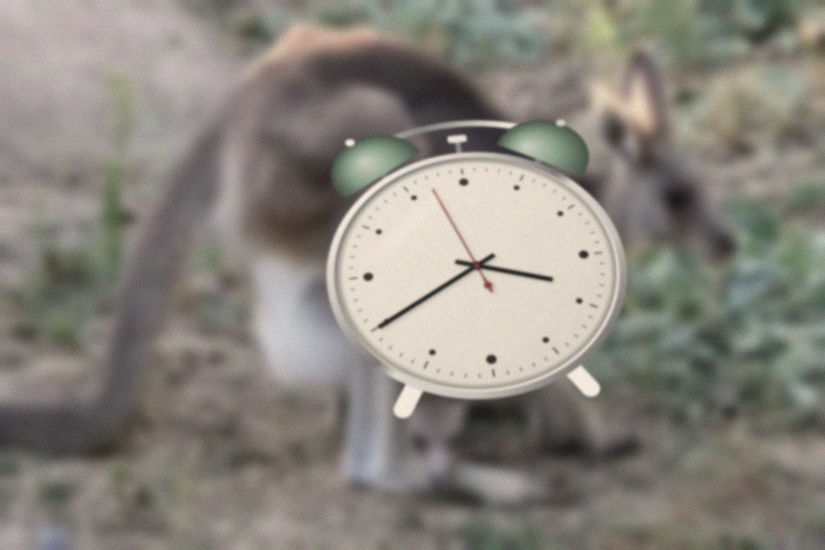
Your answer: **3:39:57**
